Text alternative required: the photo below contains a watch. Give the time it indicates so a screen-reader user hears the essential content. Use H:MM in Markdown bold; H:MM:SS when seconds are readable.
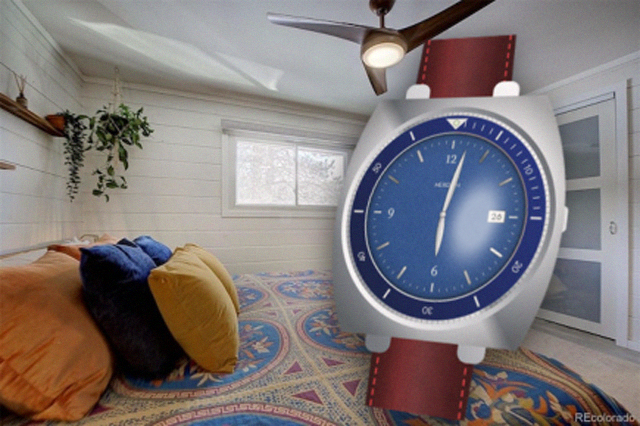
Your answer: **6:02**
